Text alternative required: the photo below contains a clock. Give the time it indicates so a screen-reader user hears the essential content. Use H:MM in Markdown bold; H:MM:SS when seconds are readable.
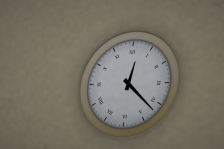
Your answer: **12:22**
